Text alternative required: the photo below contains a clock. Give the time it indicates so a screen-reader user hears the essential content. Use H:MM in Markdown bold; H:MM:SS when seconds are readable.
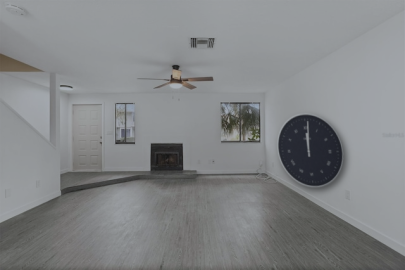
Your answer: **12:01**
